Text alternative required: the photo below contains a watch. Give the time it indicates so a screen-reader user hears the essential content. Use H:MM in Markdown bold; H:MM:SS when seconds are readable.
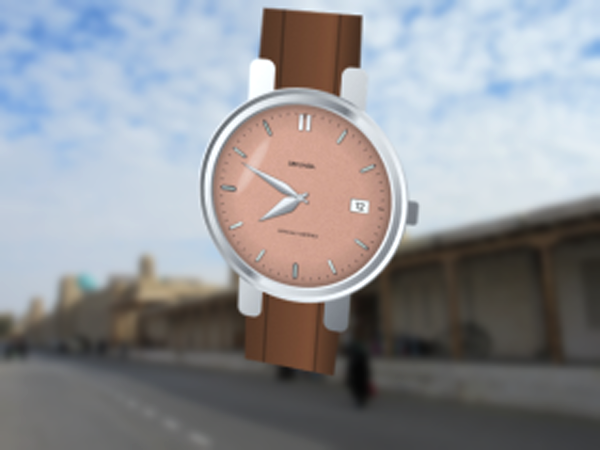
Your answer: **7:49**
